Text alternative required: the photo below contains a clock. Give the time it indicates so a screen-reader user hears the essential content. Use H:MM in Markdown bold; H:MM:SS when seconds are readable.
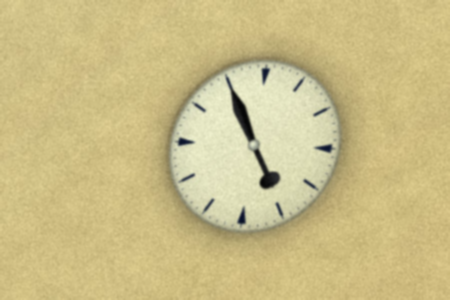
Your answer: **4:55**
